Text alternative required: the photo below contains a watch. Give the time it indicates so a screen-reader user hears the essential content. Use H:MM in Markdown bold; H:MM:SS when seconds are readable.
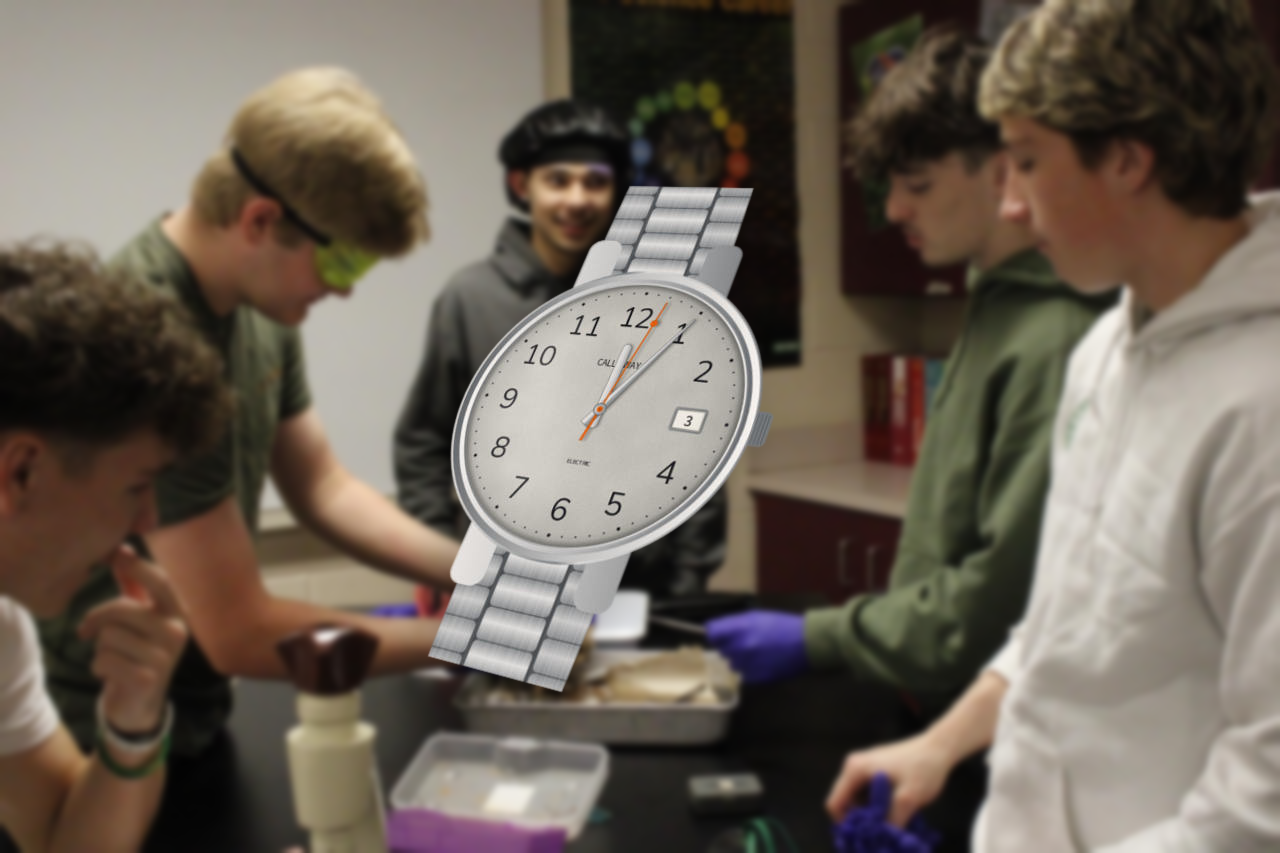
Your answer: **12:05:02**
